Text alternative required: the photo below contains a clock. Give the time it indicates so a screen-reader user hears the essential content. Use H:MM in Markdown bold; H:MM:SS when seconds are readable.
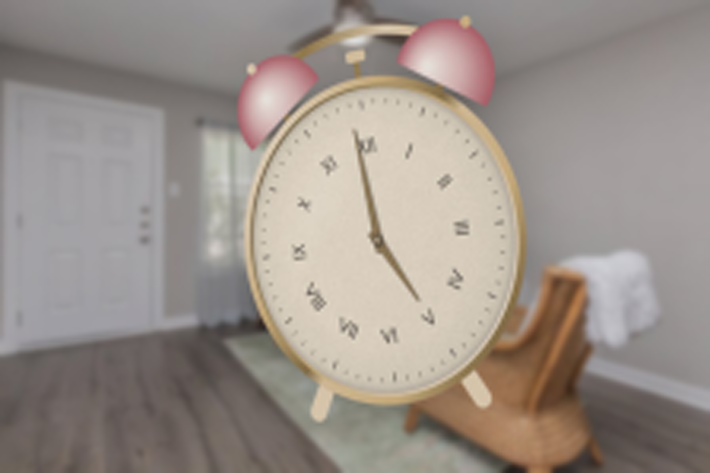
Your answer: **4:59**
